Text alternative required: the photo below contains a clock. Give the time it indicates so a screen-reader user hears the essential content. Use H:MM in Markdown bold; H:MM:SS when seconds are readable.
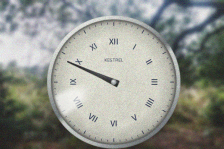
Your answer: **9:49**
